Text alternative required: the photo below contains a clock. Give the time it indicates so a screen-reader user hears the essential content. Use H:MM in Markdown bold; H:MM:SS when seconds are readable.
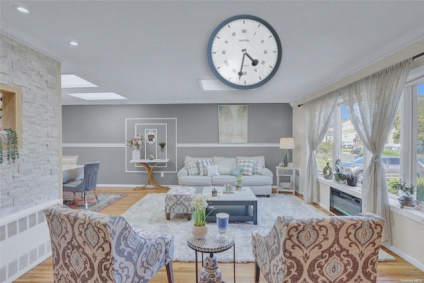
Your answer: **4:32**
